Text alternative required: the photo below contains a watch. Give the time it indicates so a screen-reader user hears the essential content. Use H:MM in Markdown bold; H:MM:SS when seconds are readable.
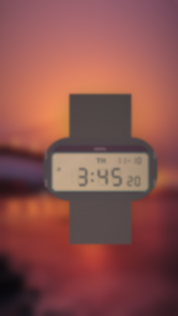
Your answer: **3:45**
